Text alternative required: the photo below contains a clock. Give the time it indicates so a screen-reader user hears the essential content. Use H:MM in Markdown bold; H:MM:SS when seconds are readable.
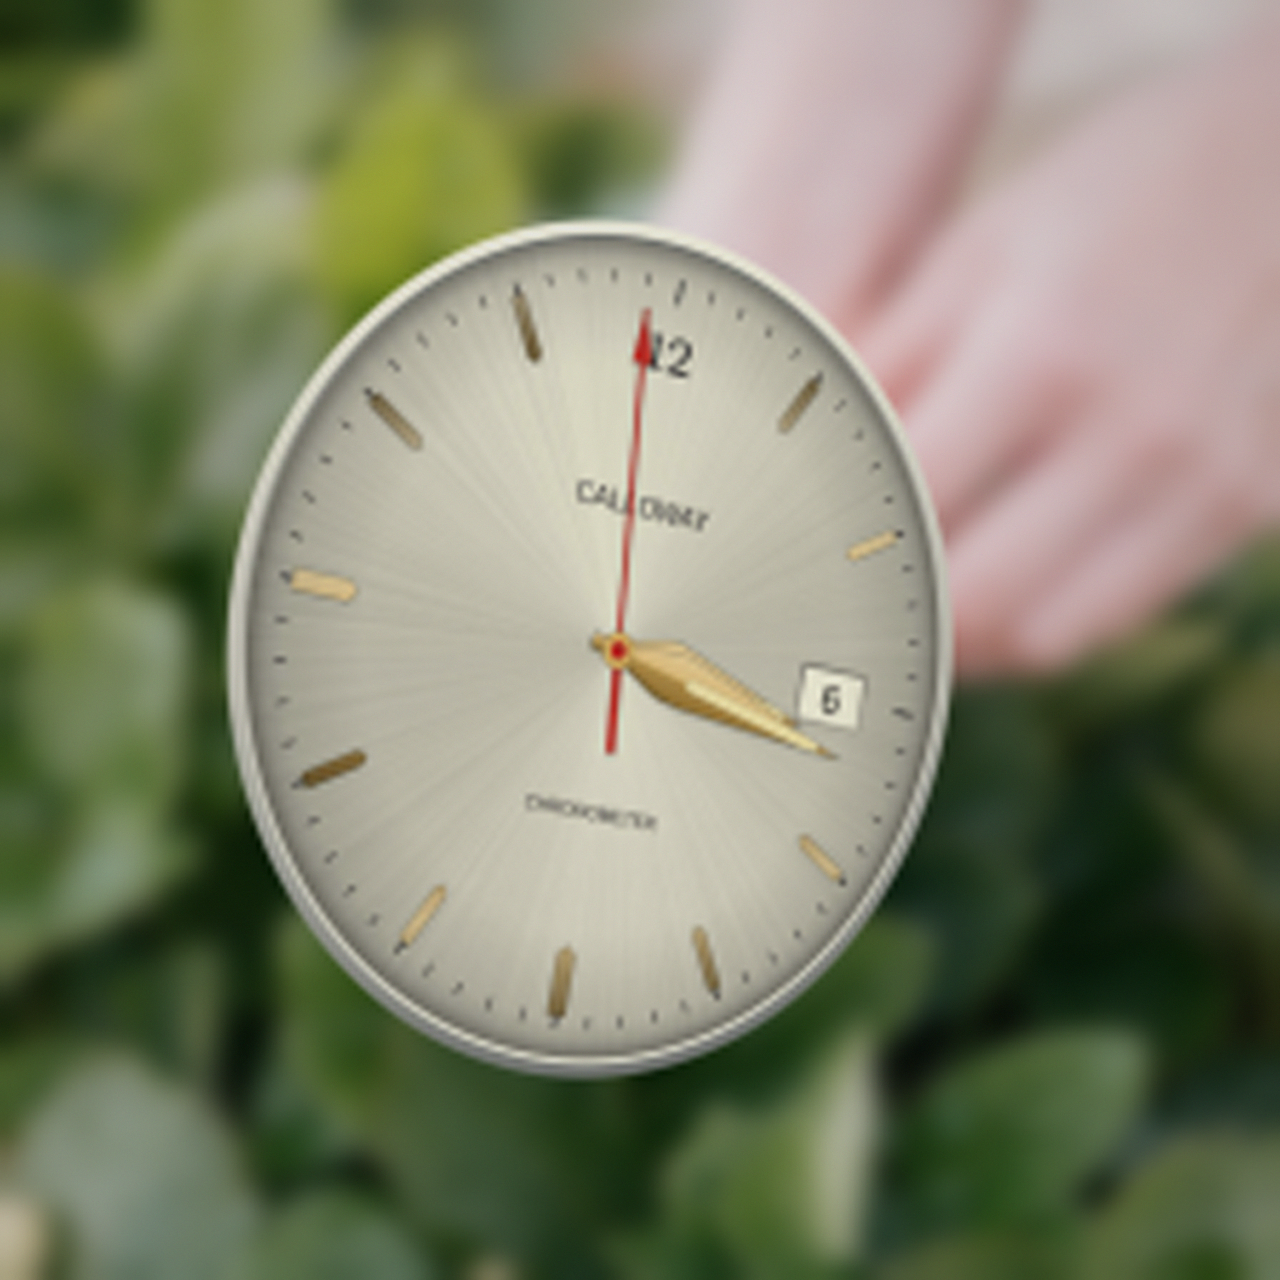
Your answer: **3:16:59**
